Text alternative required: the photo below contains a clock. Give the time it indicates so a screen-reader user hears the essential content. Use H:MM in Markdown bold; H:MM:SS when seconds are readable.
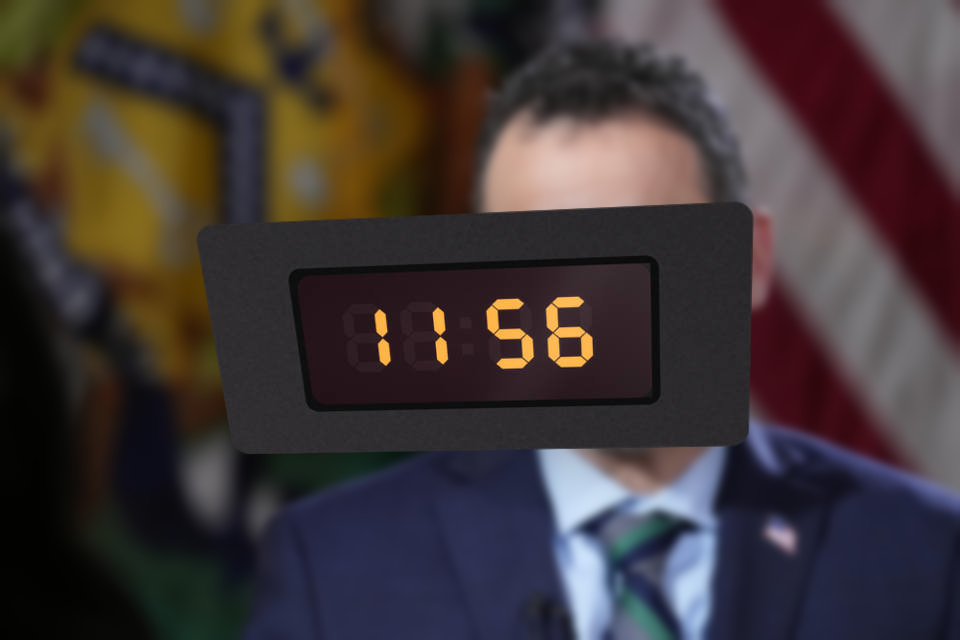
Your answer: **11:56**
